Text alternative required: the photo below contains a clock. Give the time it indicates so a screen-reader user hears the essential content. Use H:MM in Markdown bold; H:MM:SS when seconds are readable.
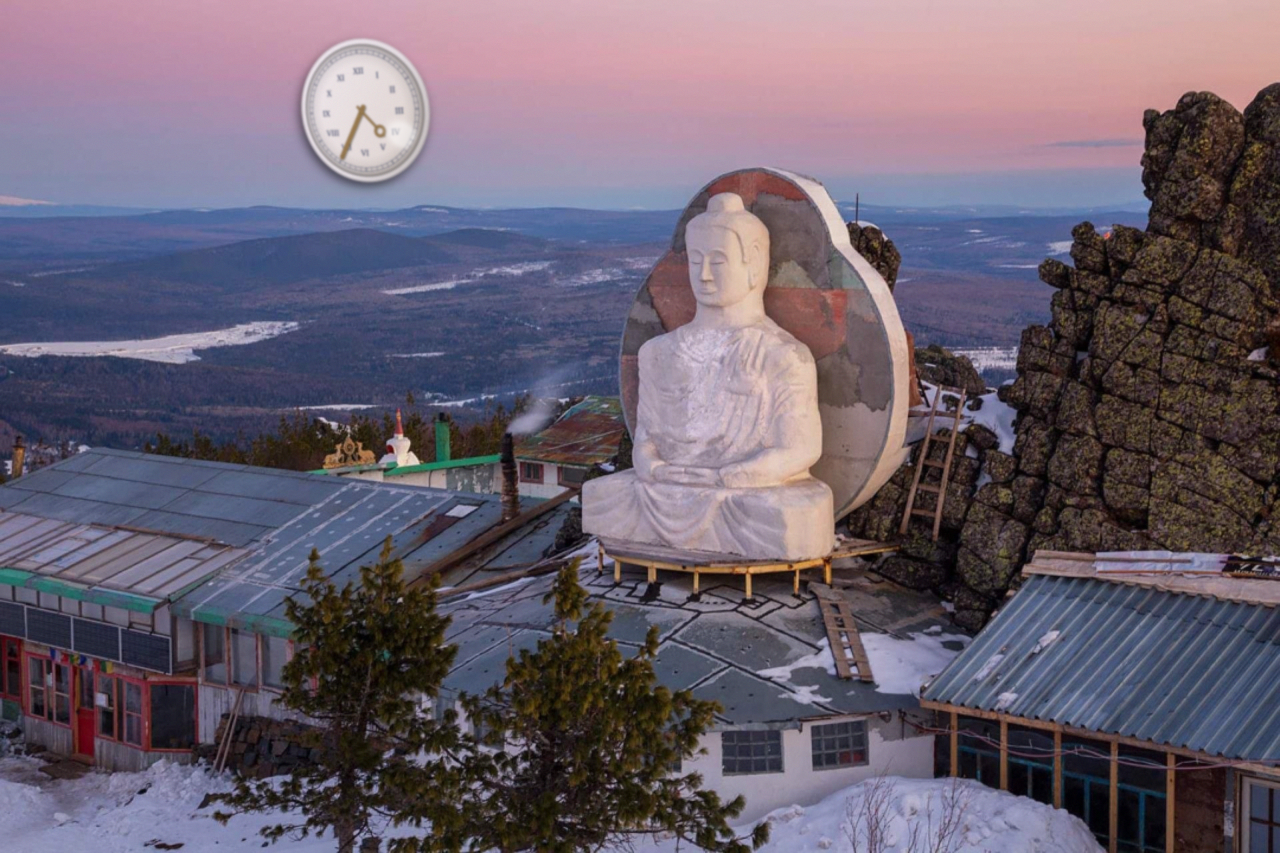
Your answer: **4:35**
